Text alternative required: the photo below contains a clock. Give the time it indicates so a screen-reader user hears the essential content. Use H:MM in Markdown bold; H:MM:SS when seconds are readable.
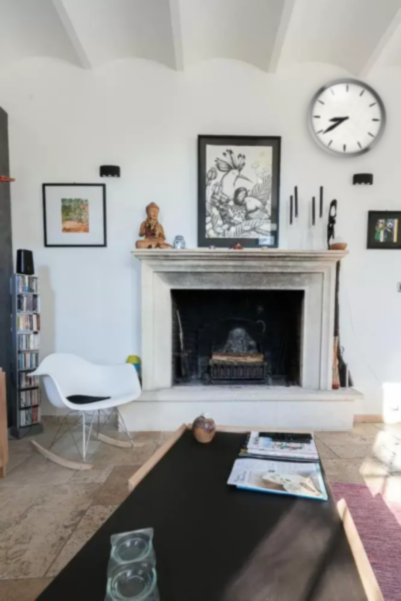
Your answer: **8:39**
